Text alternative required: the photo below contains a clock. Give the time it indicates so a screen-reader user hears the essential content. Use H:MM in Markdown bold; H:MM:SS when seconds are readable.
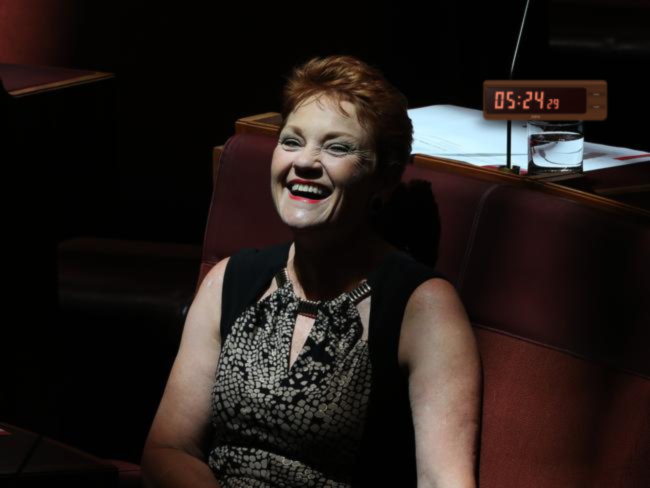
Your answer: **5:24**
